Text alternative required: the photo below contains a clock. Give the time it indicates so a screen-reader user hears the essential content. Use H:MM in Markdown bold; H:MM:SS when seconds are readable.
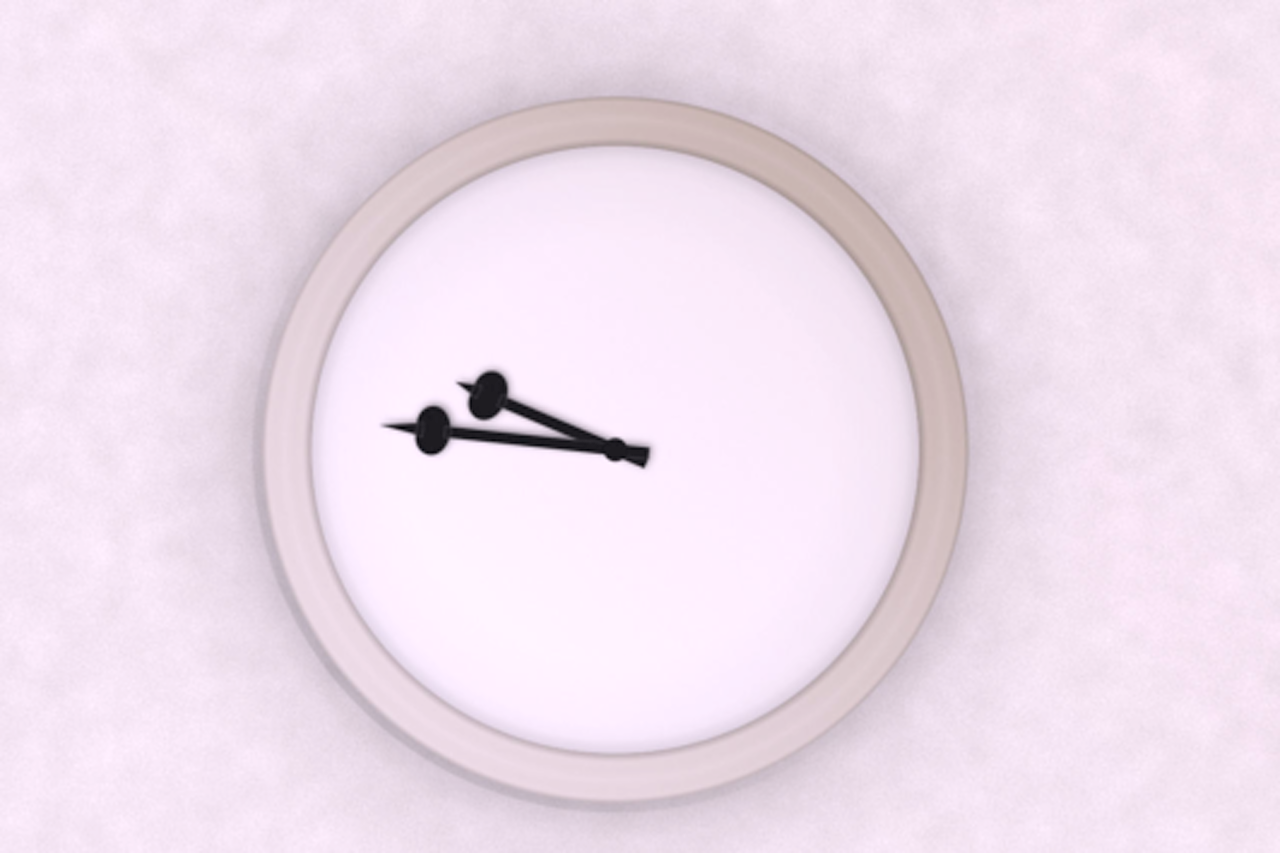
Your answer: **9:46**
